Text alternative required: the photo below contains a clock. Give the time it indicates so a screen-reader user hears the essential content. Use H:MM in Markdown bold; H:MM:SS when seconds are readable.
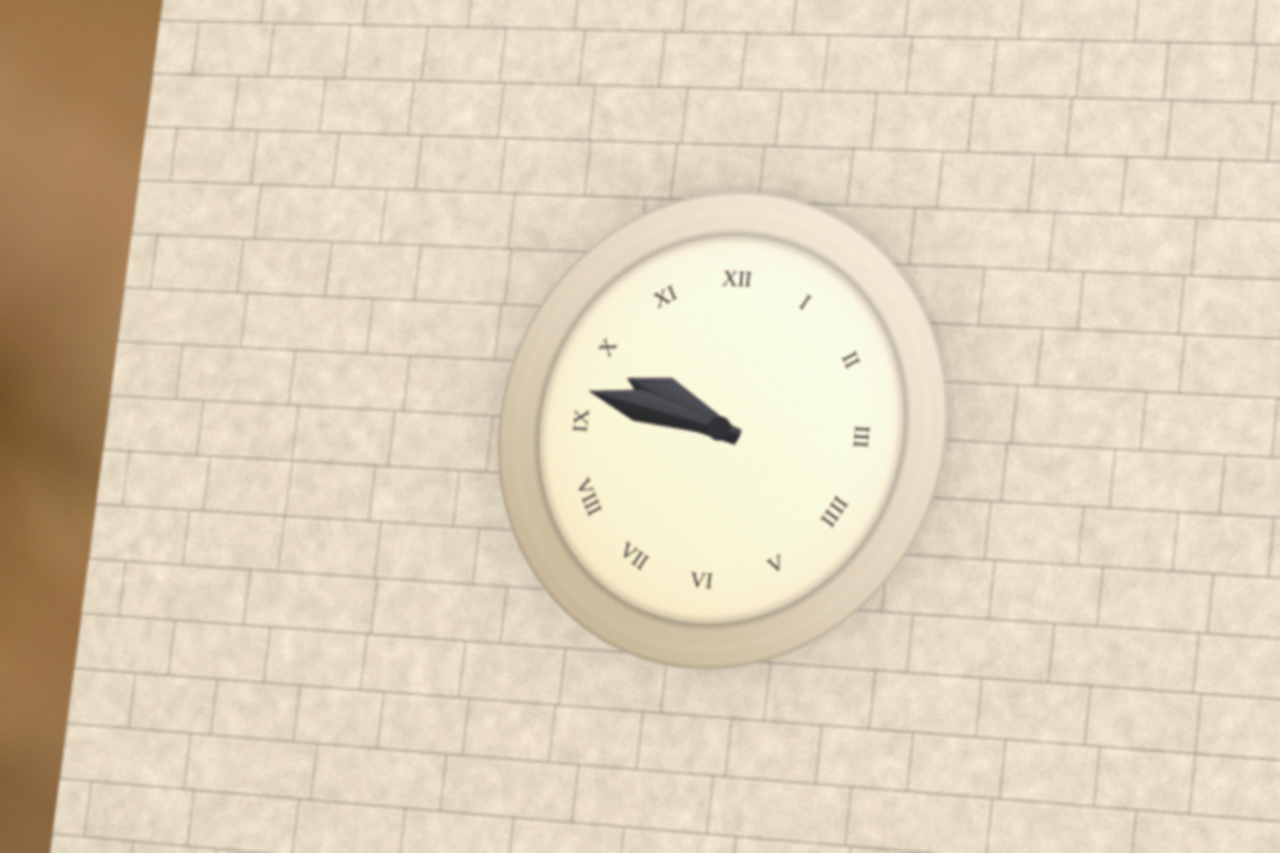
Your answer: **9:47**
